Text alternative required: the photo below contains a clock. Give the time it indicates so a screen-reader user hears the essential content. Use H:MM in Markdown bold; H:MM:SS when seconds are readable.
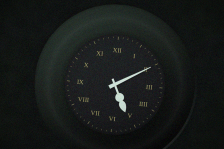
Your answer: **5:10**
